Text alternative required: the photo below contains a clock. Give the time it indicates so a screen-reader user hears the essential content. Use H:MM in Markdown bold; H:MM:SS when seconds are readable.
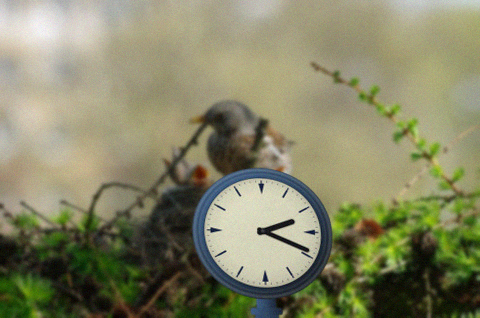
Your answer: **2:19**
